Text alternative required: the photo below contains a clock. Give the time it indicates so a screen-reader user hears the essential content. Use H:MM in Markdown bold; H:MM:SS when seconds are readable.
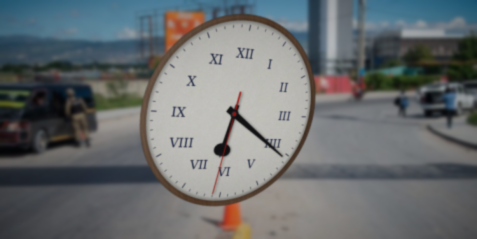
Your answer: **6:20:31**
